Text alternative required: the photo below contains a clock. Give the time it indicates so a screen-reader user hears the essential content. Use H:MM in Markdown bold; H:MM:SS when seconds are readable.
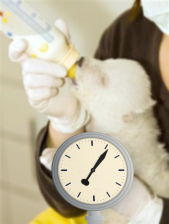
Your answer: **7:06**
